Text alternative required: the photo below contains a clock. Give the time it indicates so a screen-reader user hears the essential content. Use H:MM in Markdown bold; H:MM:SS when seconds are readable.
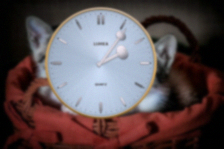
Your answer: **2:06**
